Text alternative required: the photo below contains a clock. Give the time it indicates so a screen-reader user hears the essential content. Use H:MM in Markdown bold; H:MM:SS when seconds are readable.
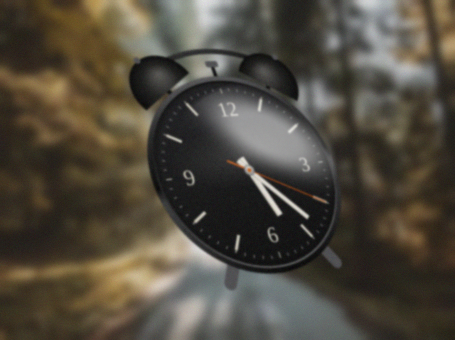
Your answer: **5:23:20**
